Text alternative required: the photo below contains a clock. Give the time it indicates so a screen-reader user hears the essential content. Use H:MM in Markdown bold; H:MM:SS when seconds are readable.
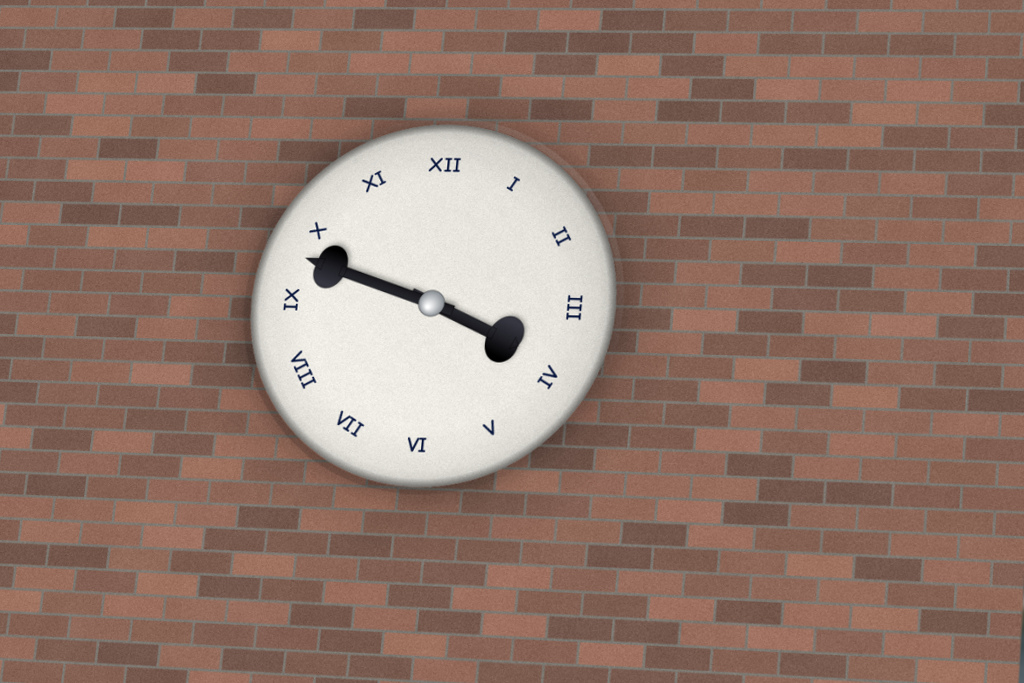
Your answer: **3:48**
